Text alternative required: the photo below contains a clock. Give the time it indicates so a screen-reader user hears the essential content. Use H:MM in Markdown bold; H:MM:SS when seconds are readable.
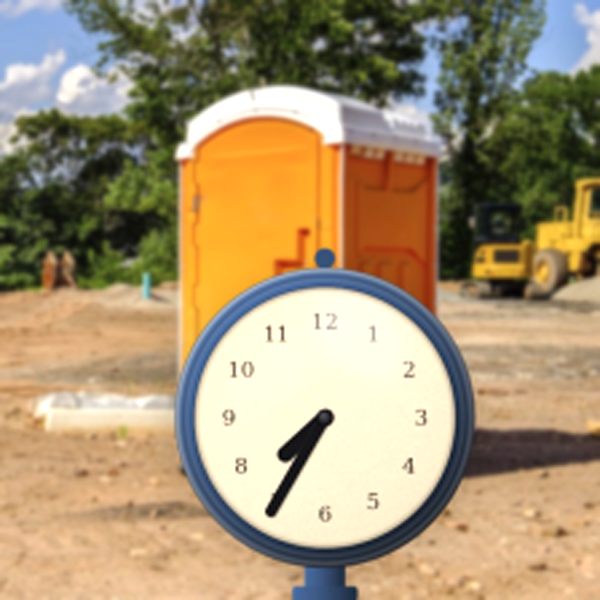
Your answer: **7:35**
